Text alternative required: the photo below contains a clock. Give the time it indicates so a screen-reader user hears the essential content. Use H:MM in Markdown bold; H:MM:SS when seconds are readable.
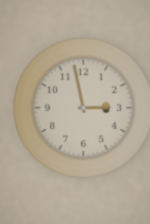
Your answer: **2:58**
